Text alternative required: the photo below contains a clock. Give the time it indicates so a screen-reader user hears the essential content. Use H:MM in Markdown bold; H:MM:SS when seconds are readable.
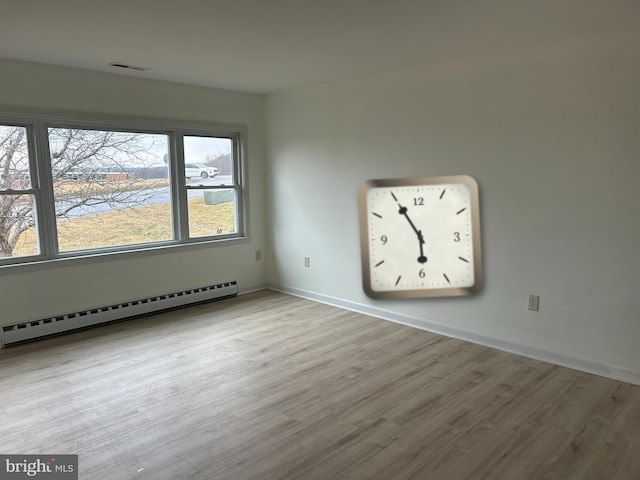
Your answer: **5:55**
